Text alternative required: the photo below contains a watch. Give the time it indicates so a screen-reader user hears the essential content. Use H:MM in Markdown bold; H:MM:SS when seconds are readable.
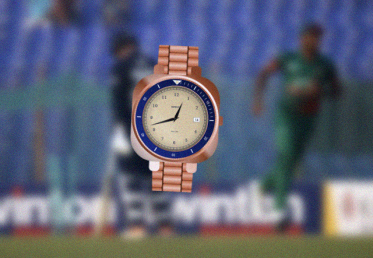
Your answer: **12:42**
